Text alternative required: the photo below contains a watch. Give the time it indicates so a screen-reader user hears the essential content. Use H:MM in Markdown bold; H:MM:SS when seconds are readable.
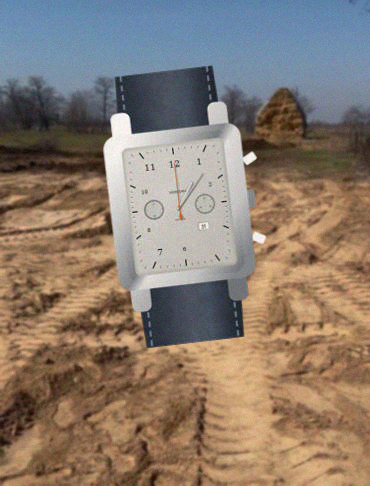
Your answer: **1:07**
